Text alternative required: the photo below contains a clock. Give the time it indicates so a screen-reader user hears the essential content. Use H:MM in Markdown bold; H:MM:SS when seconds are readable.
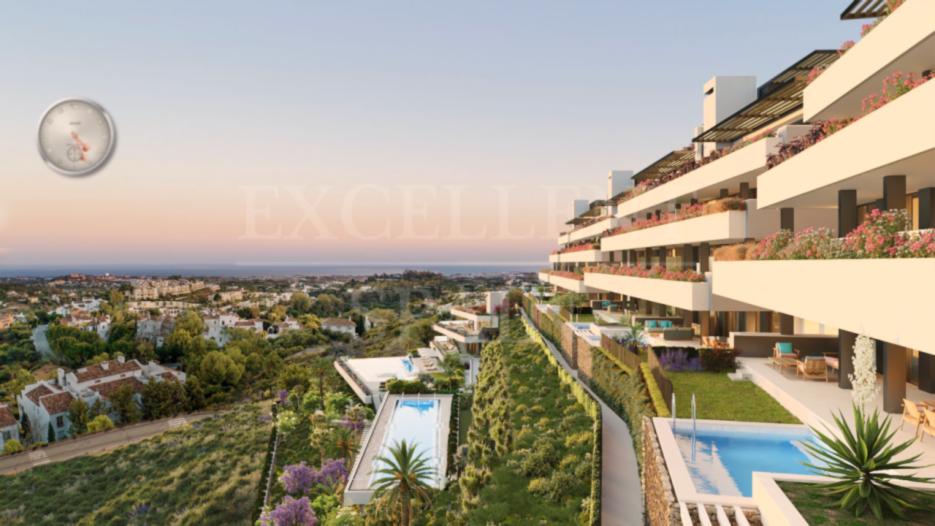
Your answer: **4:26**
